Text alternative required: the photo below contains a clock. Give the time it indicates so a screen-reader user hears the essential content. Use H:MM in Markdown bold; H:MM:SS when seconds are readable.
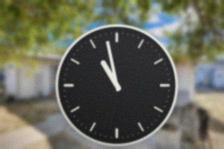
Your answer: **10:58**
